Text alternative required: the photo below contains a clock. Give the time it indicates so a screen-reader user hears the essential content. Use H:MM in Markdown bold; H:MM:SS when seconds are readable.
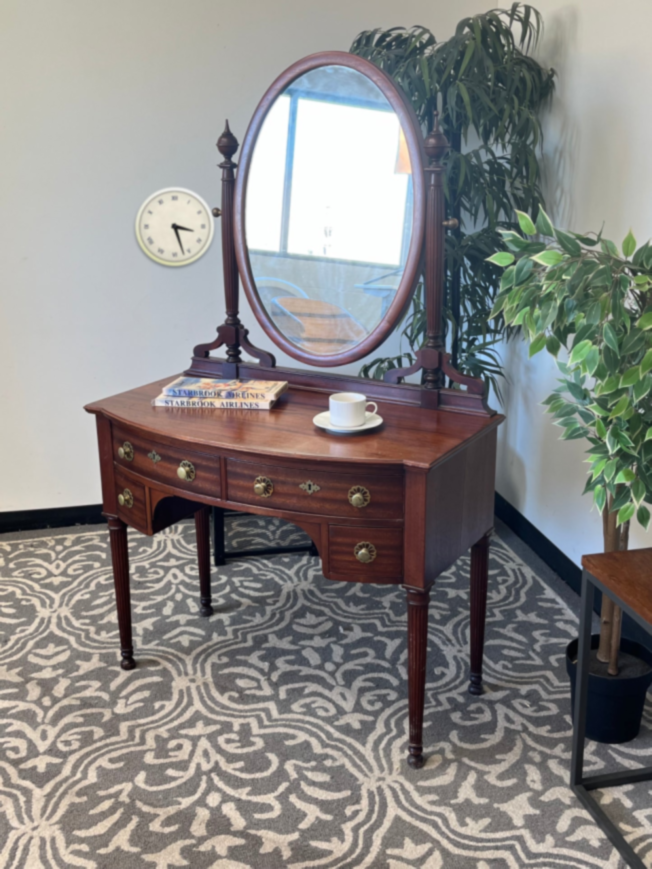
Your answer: **3:27**
